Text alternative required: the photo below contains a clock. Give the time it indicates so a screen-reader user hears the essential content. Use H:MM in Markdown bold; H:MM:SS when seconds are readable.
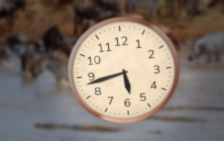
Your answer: **5:43**
